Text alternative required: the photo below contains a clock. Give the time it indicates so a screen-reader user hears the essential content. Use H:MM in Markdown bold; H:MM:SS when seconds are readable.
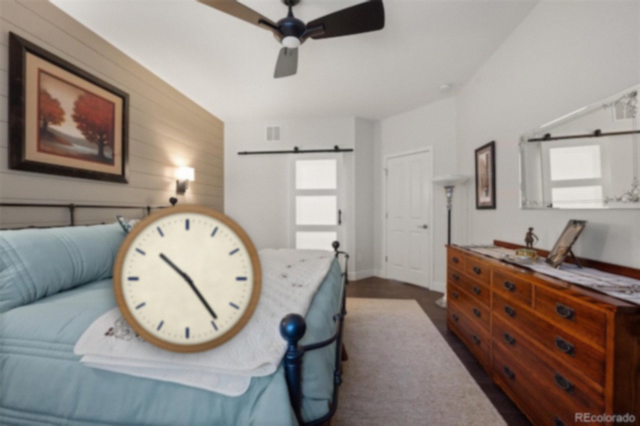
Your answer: **10:24**
